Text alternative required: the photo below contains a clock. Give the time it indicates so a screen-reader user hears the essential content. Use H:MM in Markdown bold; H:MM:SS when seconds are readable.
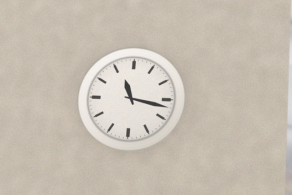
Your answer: **11:17**
